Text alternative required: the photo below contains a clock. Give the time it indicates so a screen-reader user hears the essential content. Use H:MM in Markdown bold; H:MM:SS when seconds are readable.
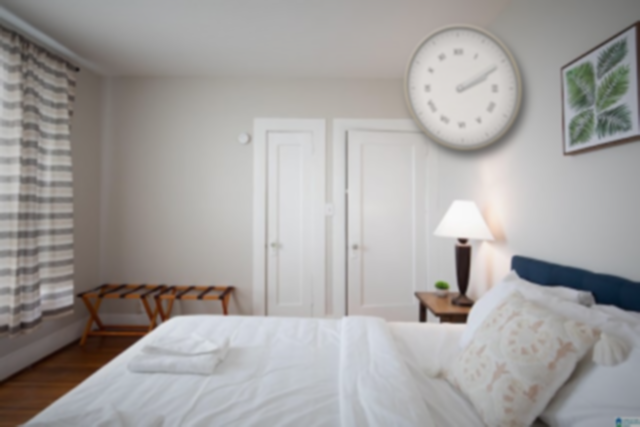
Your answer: **2:10**
